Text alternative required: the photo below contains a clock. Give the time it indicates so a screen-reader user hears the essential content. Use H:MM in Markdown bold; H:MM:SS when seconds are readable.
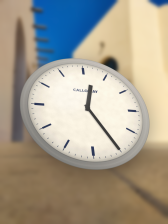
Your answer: **12:25**
